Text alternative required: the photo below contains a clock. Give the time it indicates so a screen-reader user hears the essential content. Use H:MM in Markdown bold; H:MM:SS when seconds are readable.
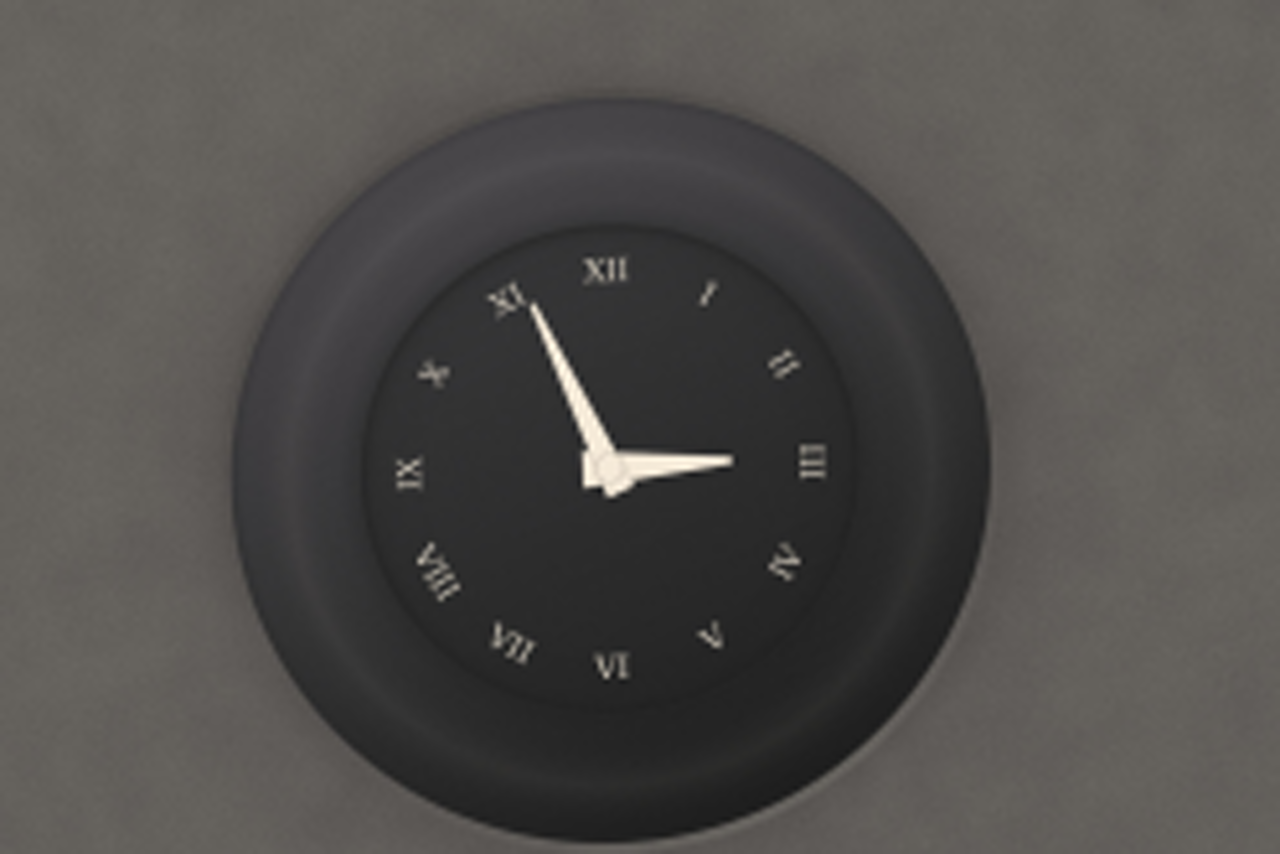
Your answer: **2:56**
